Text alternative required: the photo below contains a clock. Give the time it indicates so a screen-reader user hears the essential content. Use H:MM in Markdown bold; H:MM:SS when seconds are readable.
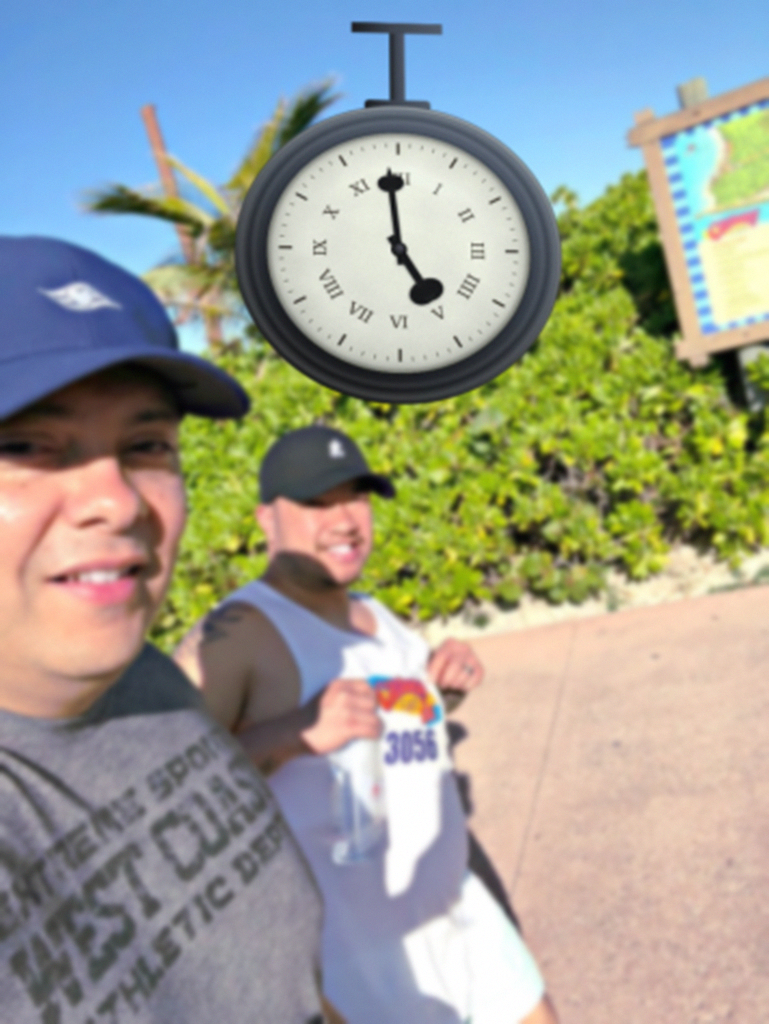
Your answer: **4:59**
